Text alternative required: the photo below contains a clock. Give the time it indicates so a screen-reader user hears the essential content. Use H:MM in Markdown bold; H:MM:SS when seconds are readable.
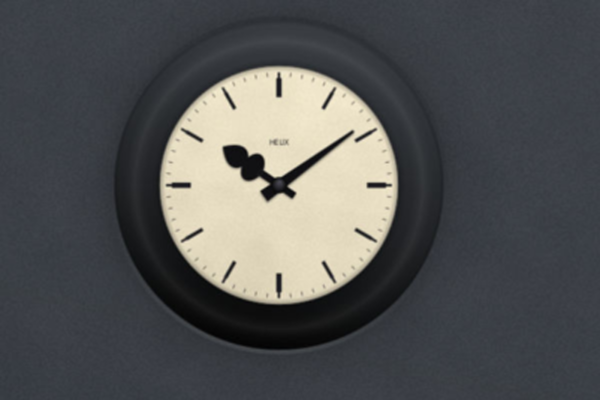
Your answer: **10:09**
